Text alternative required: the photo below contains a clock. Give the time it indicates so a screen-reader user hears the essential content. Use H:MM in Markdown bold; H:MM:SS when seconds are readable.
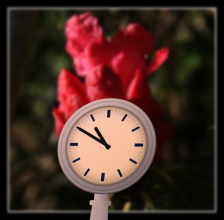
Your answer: **10:50**
